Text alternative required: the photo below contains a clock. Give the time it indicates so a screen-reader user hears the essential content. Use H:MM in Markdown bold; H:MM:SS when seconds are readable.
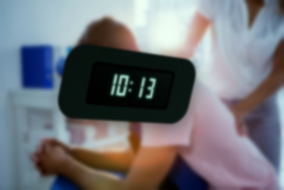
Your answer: **10:13**
